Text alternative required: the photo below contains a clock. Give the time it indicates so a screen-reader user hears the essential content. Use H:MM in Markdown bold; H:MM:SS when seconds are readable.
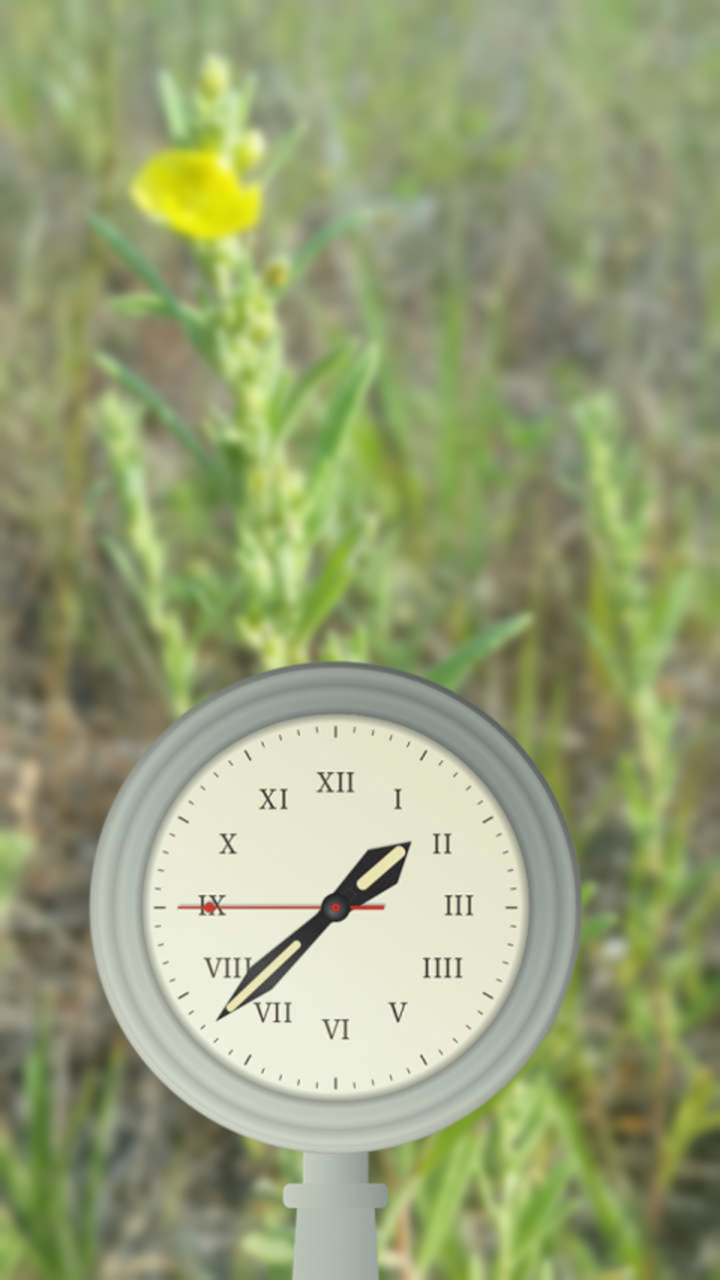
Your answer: **1:37:45**
